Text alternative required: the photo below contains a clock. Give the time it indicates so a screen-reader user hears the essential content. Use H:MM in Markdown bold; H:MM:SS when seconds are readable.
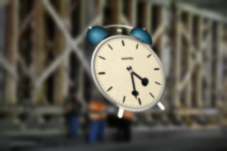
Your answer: **4:31**
